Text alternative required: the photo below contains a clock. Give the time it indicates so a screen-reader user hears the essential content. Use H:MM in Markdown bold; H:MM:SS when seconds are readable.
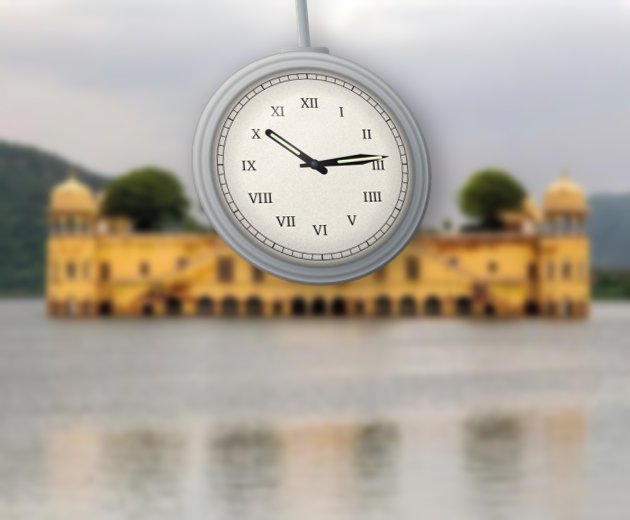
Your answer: **10:14**
